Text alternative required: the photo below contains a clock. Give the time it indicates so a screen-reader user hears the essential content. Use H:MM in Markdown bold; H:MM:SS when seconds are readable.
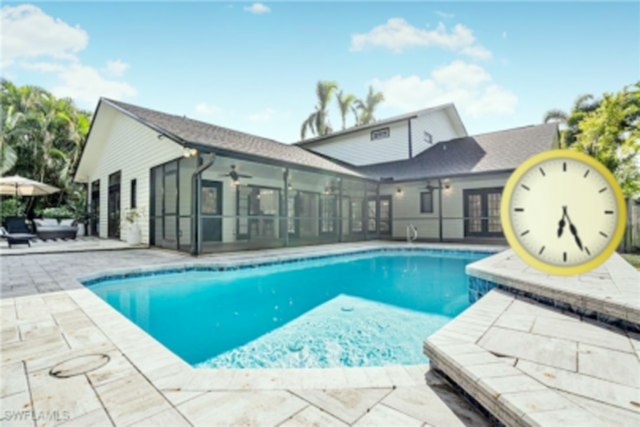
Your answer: **6:26**
